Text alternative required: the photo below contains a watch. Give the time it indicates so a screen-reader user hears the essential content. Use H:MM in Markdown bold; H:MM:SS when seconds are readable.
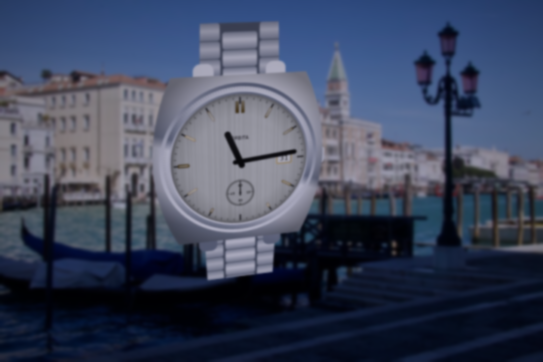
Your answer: **11:14**
